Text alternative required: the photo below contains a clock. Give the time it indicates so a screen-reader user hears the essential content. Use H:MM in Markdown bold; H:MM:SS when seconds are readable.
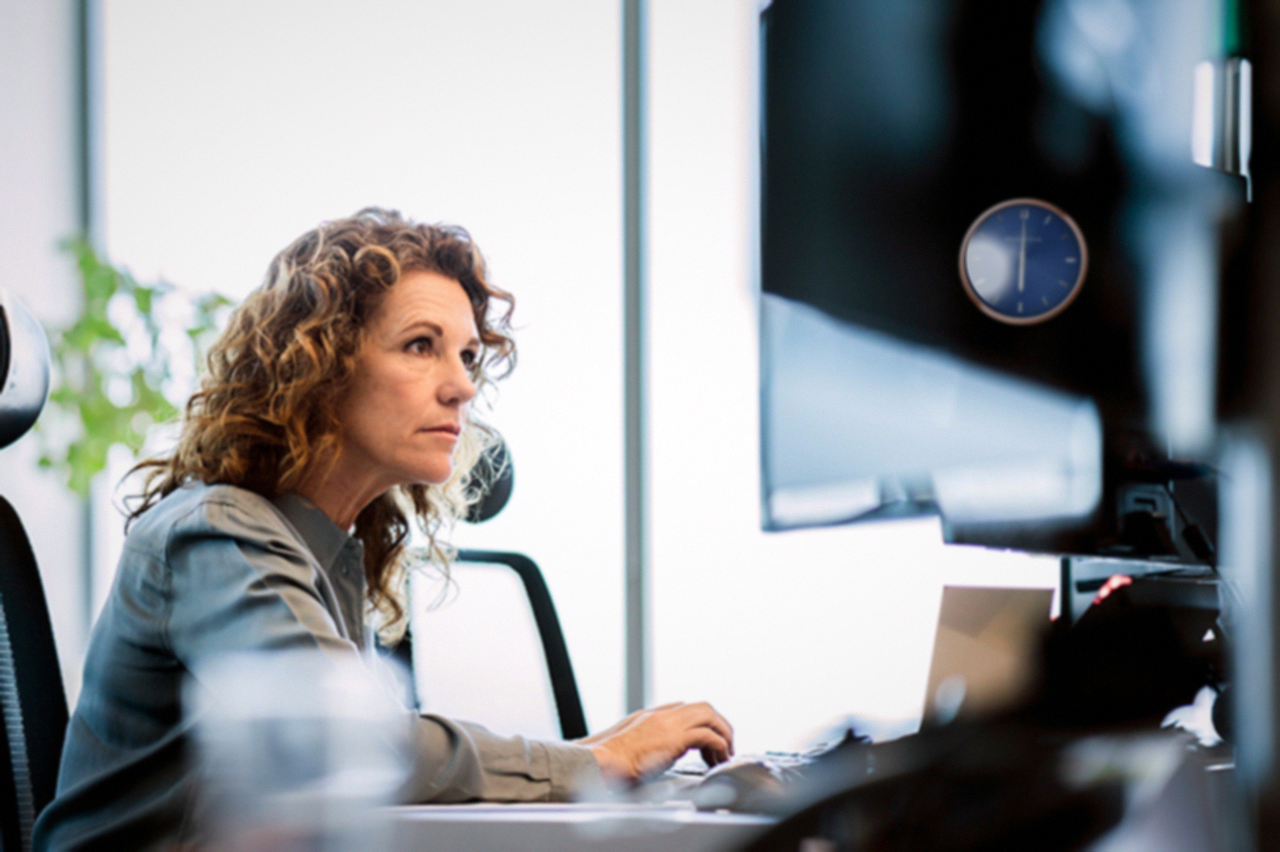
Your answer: **6:00**
